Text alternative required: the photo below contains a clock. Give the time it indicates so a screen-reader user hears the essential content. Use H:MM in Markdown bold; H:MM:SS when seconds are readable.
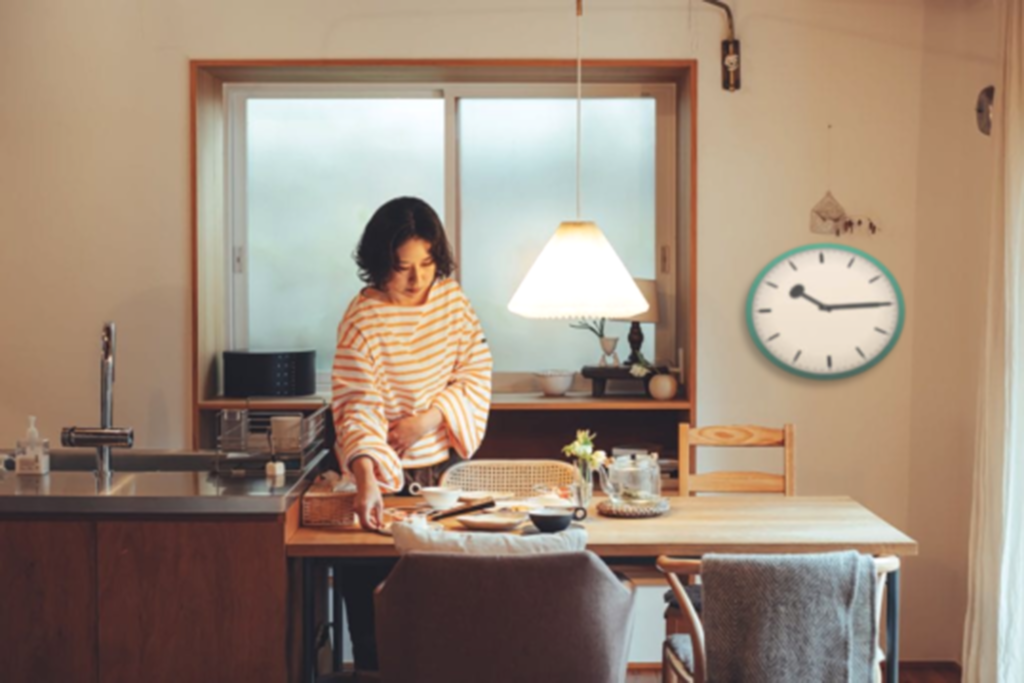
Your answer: **10:15**
